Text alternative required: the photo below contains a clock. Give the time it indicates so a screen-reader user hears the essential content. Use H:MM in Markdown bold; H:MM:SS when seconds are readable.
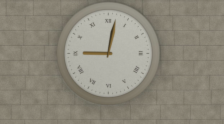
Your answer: **9:02**
